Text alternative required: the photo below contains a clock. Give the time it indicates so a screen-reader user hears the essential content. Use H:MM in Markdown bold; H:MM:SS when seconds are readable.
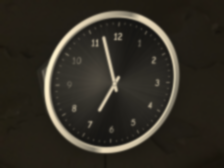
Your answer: **6:57**
